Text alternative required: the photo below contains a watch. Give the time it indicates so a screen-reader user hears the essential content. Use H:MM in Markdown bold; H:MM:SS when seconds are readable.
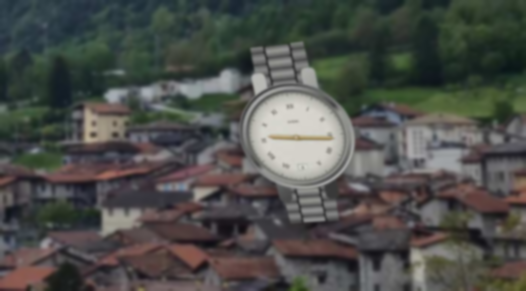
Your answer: **9:16**
